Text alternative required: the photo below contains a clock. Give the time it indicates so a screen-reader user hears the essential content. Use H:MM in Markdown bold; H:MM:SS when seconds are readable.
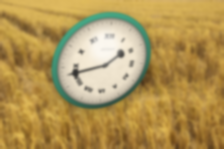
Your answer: **1:43**
